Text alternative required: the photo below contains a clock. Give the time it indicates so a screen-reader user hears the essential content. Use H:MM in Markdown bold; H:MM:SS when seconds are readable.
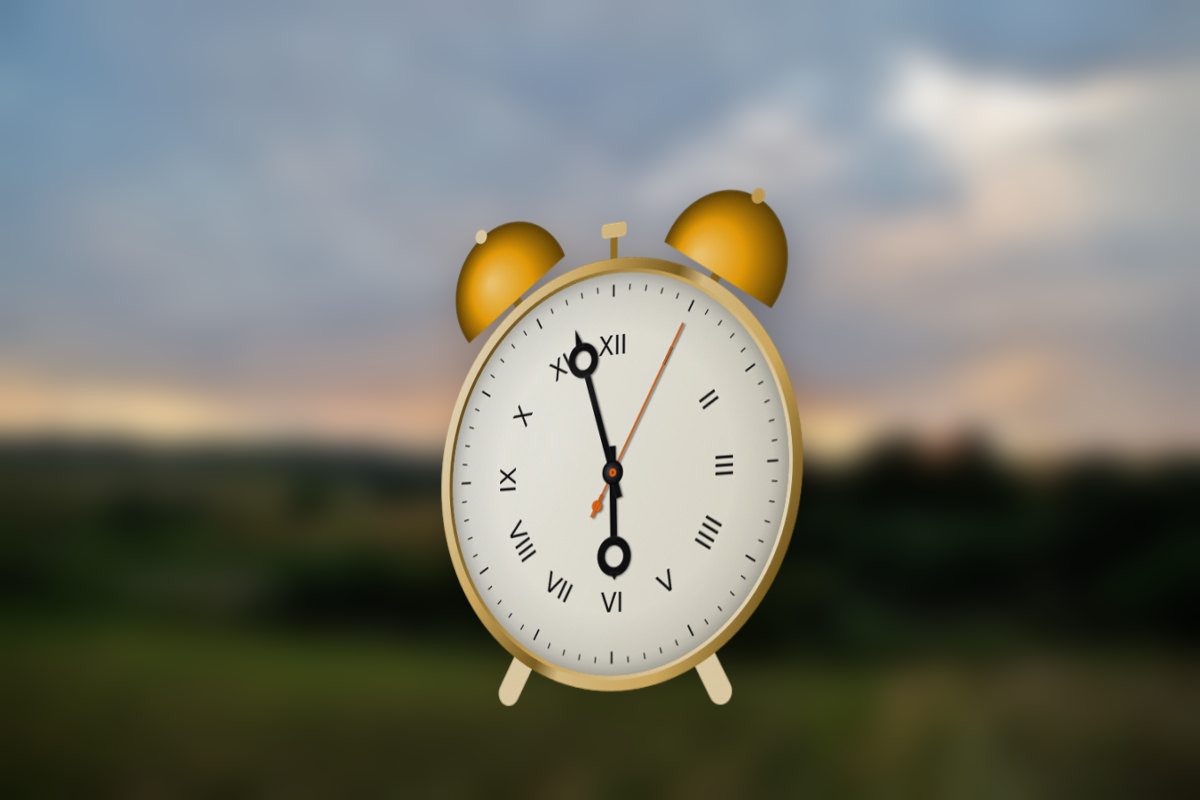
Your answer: **5:57:05**
